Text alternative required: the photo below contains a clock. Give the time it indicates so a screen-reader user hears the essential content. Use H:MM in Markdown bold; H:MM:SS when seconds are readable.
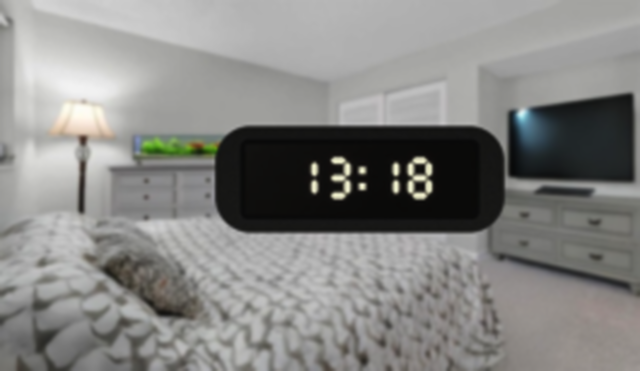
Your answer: **13:18**
